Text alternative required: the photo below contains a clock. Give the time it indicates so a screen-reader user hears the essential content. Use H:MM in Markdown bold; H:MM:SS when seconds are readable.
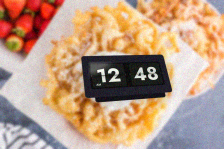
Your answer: **12:48**
